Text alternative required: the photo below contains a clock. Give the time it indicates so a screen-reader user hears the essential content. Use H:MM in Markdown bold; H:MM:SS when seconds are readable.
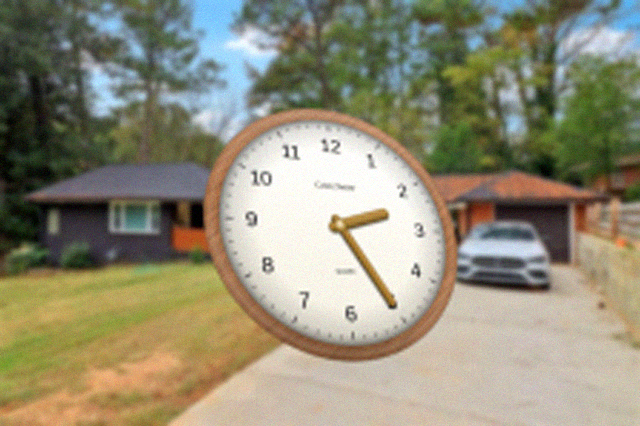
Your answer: **2:25**
